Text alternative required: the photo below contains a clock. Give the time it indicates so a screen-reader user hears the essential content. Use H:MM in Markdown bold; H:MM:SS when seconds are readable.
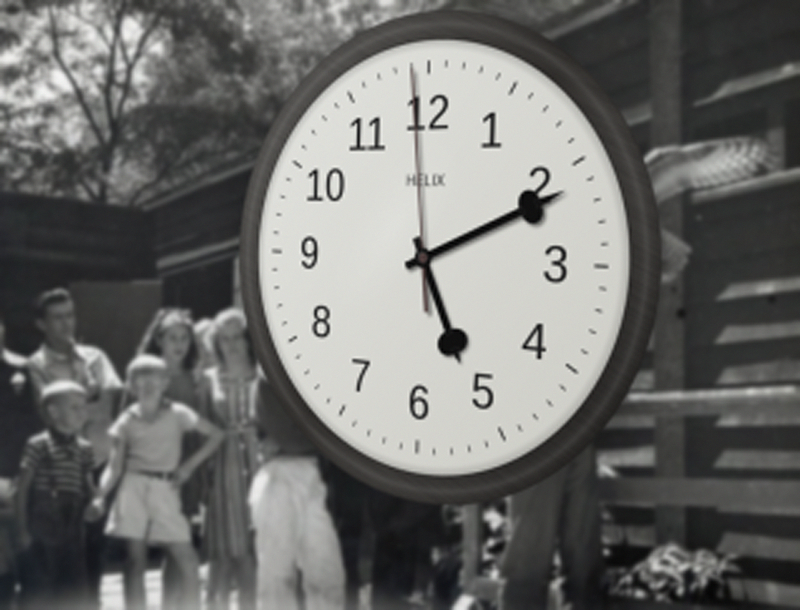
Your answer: **5:10:59**
